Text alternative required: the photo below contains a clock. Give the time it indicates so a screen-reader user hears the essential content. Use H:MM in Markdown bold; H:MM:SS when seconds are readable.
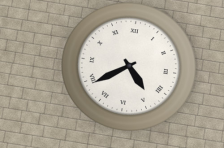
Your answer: **4:39**
